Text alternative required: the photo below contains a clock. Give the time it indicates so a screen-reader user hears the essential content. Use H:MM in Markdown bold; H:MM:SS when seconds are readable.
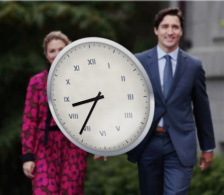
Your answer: **8:36**
